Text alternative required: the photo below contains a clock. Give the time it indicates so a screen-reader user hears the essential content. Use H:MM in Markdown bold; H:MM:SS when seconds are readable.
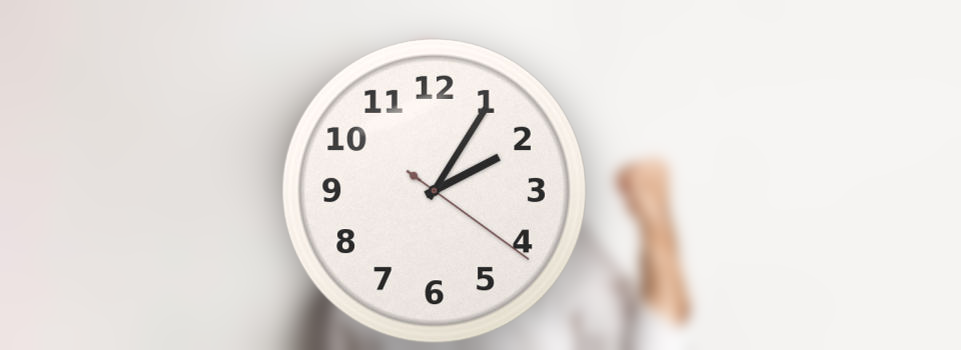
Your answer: **2:05:21**
